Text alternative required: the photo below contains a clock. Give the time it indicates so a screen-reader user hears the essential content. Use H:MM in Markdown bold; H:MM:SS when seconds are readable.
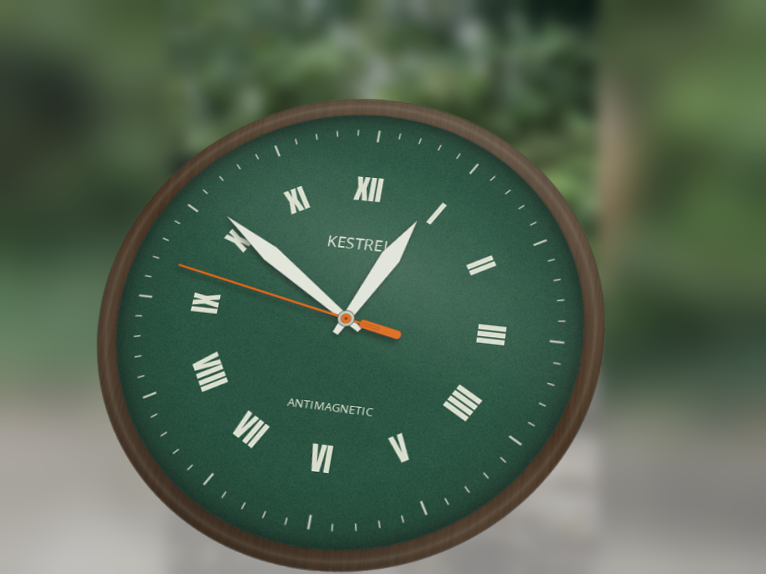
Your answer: **12:50:47**
